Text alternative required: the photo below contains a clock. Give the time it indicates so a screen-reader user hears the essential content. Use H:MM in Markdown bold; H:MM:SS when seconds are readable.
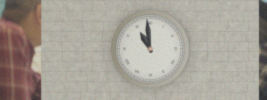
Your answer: **10:59**
